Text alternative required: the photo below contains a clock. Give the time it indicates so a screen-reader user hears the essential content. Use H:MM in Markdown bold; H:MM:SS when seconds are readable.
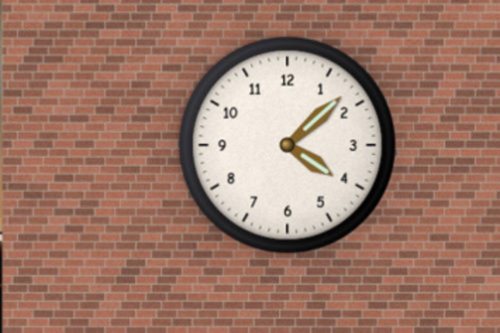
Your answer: **4:08**
